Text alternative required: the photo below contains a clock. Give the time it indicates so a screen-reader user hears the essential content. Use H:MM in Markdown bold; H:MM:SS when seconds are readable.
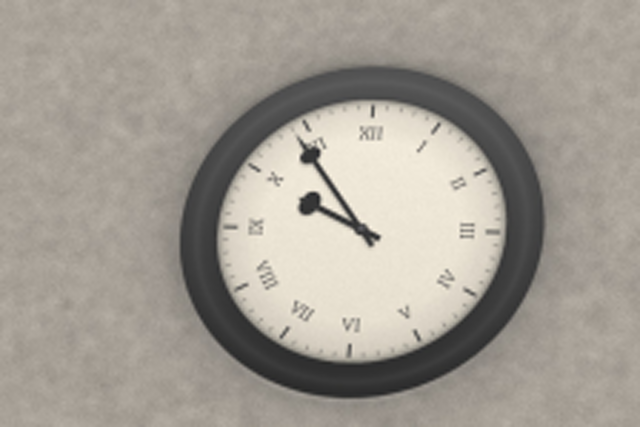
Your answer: **9:54**
